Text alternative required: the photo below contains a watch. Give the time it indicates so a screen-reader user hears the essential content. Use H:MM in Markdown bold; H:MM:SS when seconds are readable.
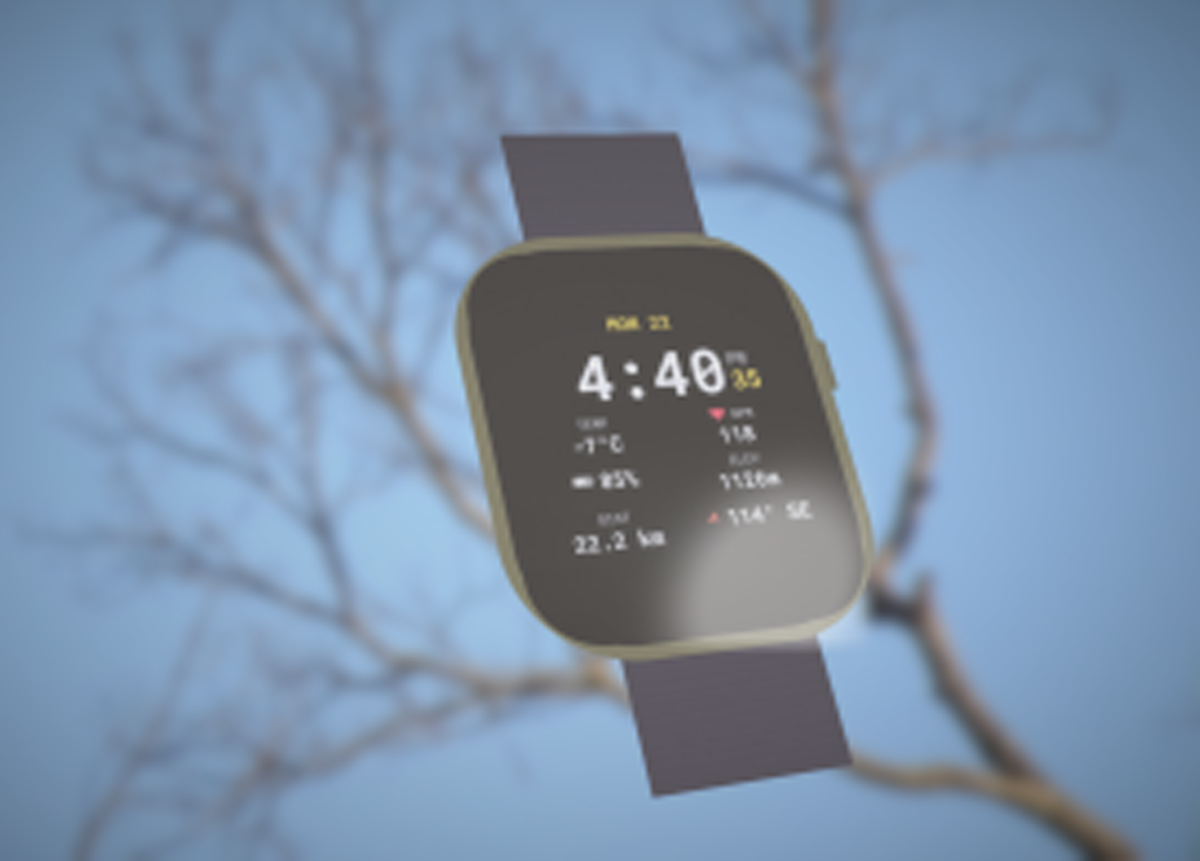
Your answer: **4:40**
